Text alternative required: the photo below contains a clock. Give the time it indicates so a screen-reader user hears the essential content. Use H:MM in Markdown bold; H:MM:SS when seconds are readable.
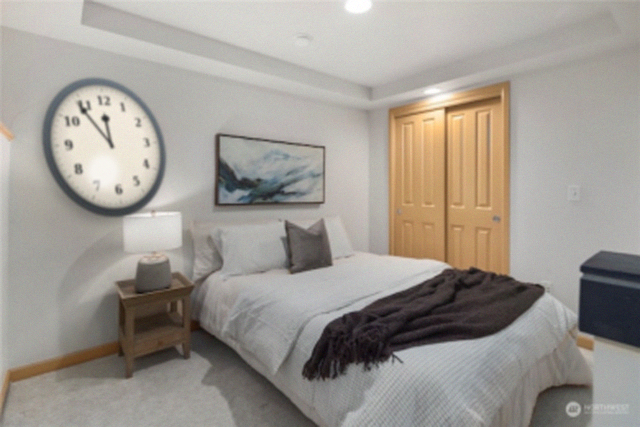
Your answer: **11:54**
